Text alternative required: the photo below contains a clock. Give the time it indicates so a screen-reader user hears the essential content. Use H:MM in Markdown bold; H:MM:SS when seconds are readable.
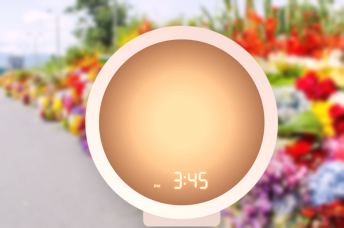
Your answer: **3:45**
